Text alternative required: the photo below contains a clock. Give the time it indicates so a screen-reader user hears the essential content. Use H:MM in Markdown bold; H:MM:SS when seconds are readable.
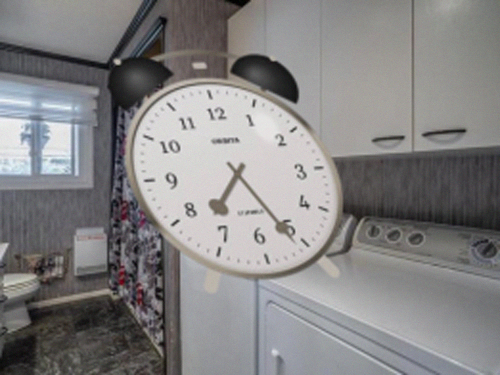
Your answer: **7:26**
